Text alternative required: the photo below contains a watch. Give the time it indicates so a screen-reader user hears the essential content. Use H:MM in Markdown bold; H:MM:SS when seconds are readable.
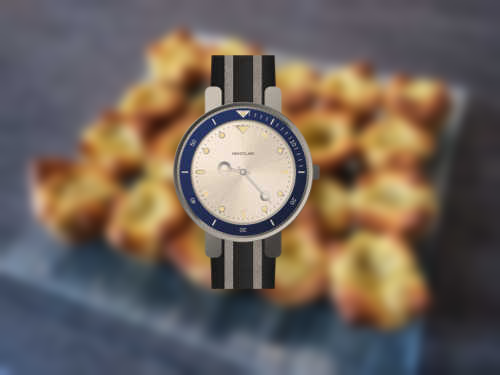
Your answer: **9:23**
